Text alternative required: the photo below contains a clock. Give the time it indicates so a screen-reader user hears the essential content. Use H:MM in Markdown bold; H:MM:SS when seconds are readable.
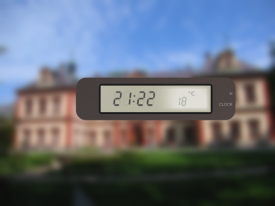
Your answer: **21:22**
